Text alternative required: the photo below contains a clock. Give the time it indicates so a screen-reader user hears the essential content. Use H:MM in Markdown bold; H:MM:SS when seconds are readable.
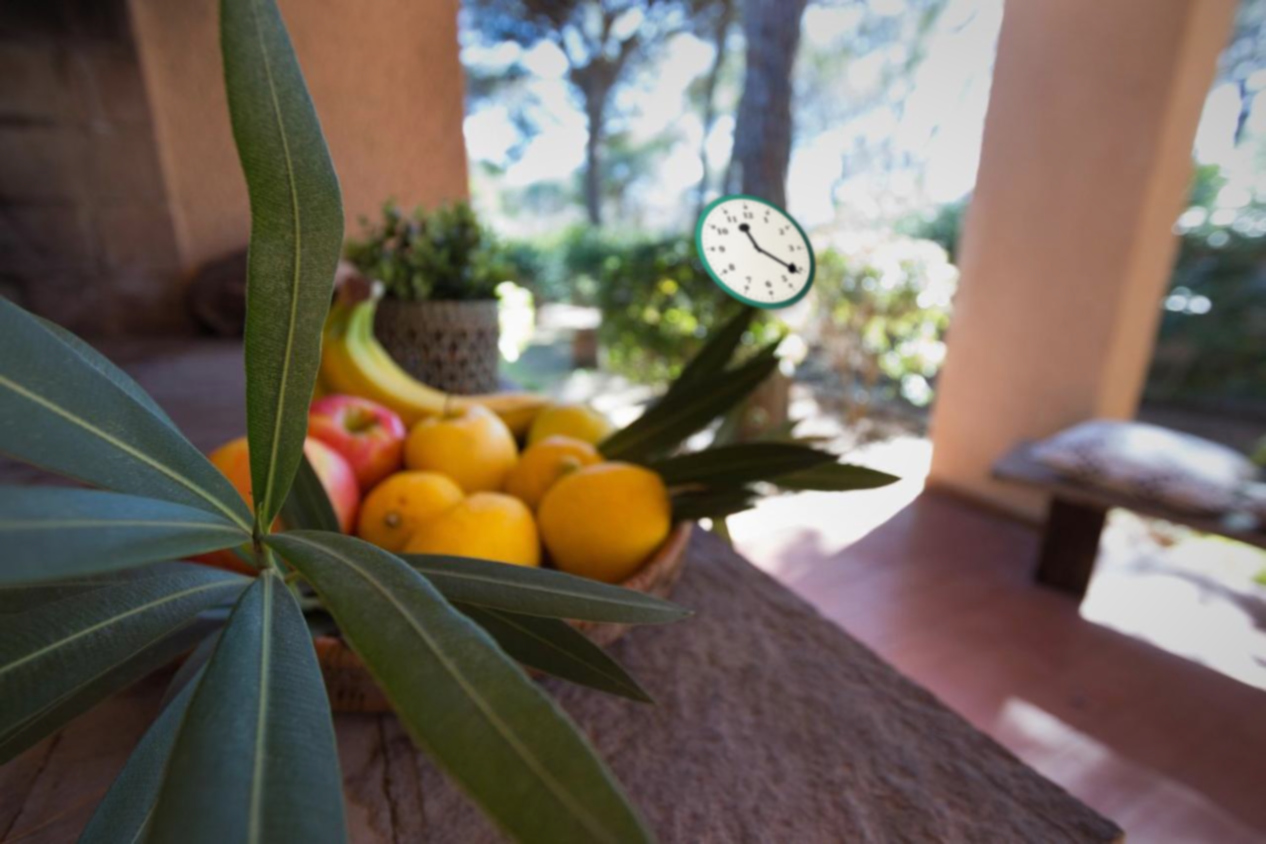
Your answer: **11:21**
